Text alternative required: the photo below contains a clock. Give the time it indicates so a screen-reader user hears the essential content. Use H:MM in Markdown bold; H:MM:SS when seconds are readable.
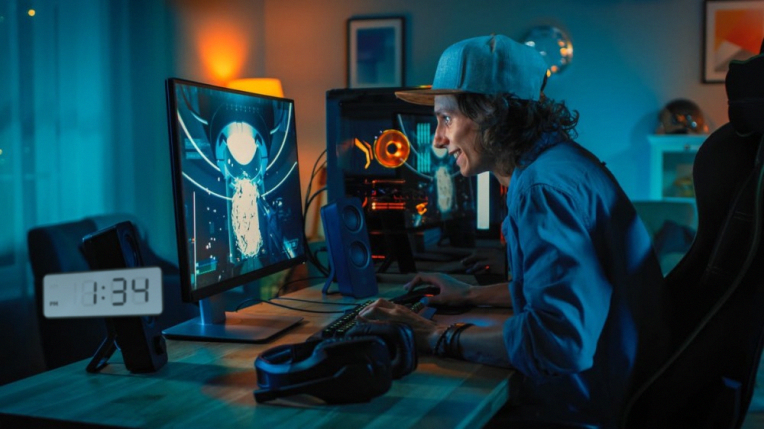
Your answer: **1:34**
